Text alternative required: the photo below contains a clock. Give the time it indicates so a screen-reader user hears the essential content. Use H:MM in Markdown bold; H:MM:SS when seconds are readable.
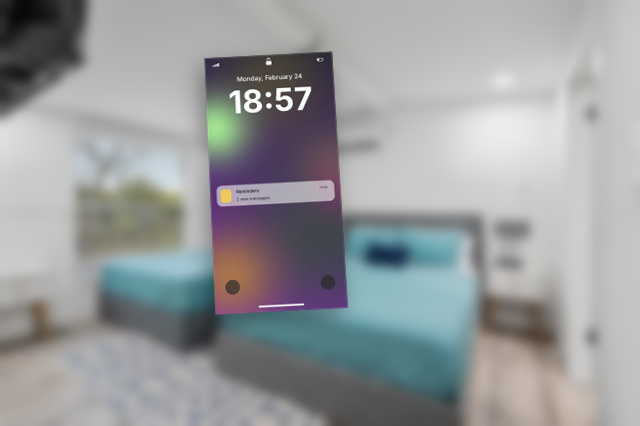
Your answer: **18:57**
